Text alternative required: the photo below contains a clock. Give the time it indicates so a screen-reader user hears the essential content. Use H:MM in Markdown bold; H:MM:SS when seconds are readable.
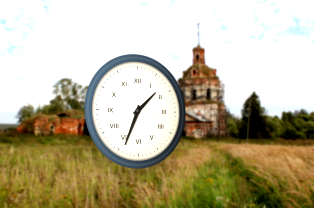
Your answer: **1:34**
